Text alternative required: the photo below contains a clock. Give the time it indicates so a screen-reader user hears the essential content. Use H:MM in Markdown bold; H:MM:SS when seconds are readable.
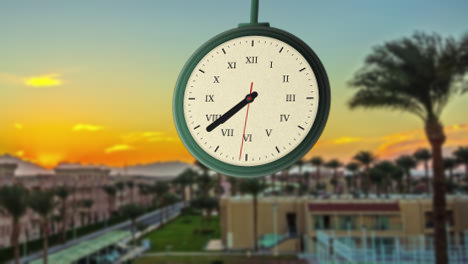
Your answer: **7:38:31**
